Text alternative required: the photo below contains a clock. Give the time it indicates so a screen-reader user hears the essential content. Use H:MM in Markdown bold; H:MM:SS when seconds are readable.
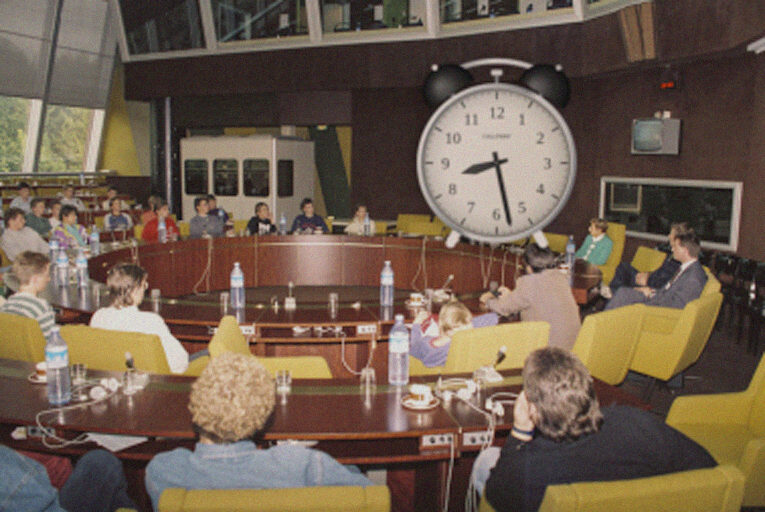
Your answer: **8:28**
